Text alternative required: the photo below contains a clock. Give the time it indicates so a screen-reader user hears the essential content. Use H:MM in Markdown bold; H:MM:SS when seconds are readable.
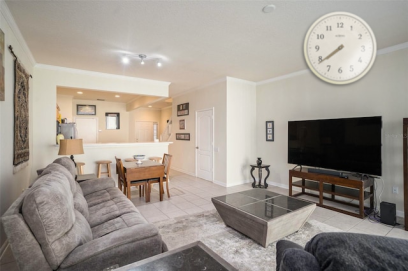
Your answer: **7:39**
